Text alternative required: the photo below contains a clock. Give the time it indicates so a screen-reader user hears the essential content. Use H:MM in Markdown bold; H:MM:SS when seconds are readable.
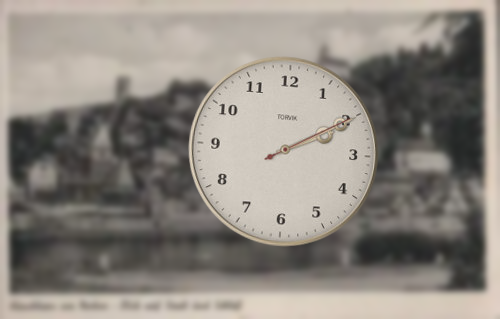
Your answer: **2:10:10**
